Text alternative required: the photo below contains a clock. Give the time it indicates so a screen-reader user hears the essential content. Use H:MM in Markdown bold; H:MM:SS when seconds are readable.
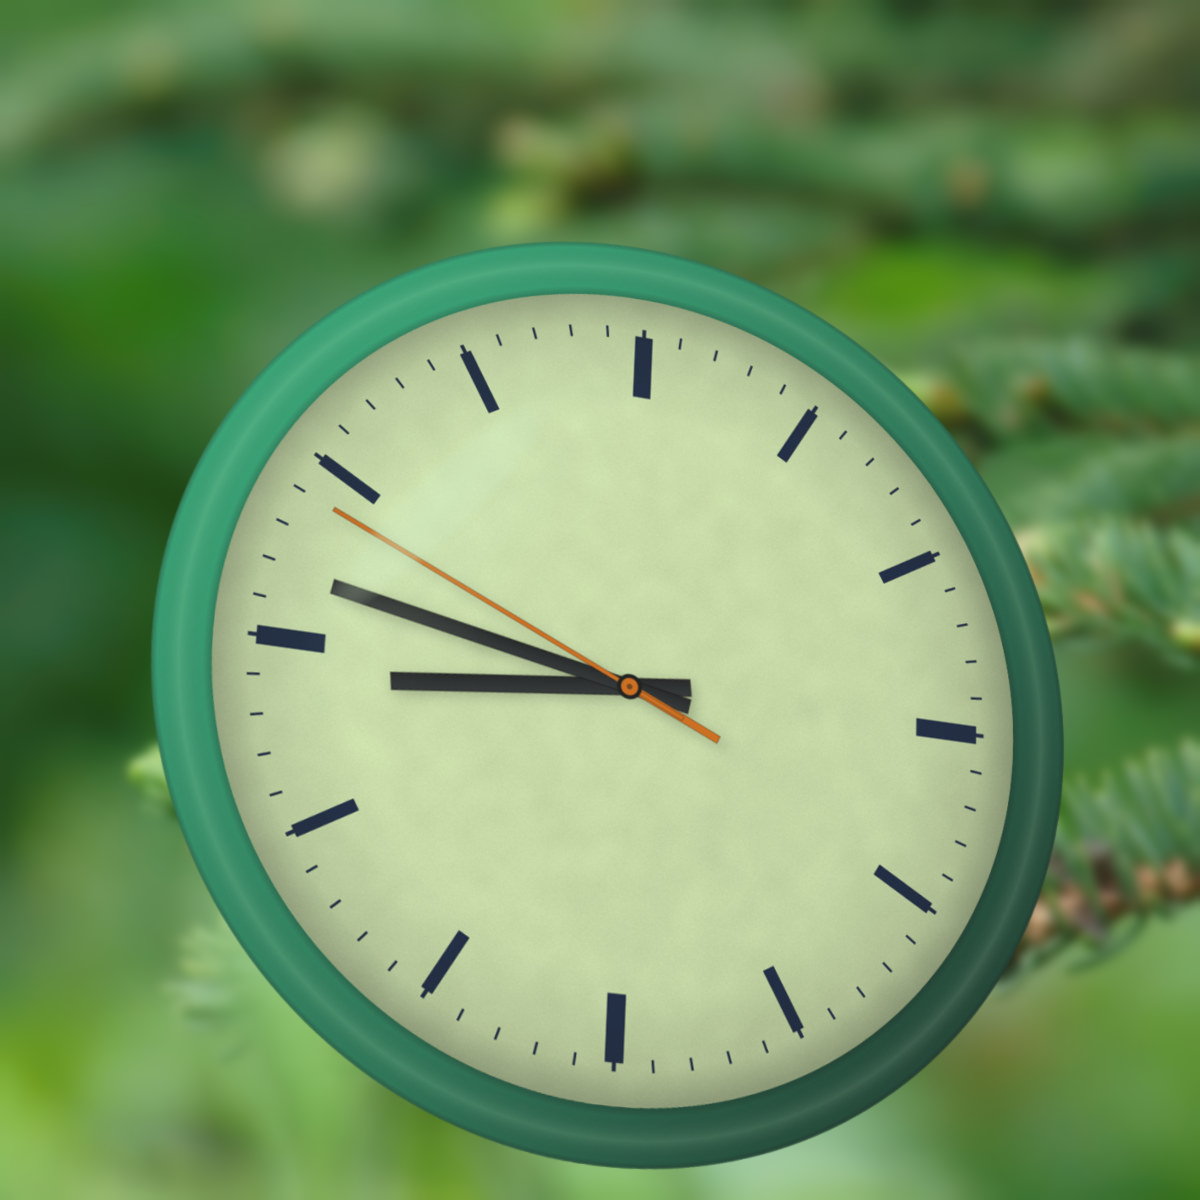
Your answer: **8:46:49**
